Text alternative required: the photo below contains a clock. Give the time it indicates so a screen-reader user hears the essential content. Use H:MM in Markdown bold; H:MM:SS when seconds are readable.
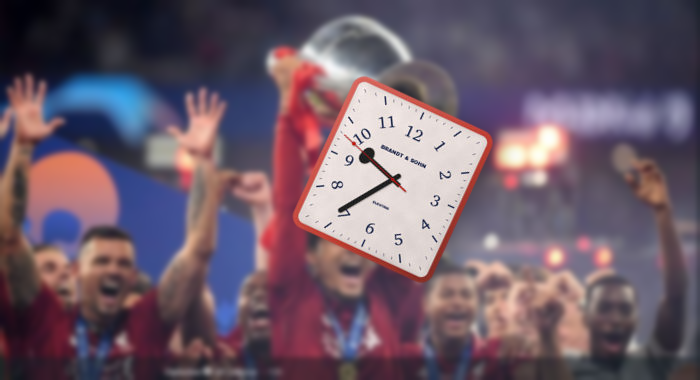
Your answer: **9:35:48**
